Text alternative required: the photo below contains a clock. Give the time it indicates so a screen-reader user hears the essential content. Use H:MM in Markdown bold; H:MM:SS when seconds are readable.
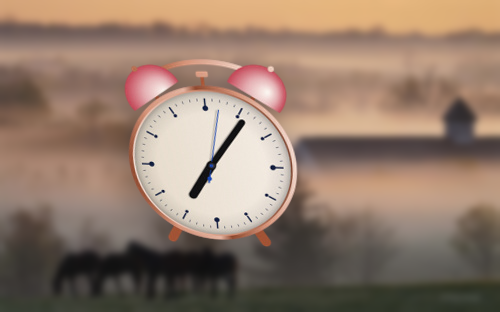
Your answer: **7:06:02**
